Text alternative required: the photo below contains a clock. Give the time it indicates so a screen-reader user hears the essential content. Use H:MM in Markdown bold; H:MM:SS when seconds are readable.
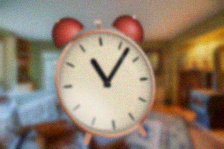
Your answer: **11:07**
